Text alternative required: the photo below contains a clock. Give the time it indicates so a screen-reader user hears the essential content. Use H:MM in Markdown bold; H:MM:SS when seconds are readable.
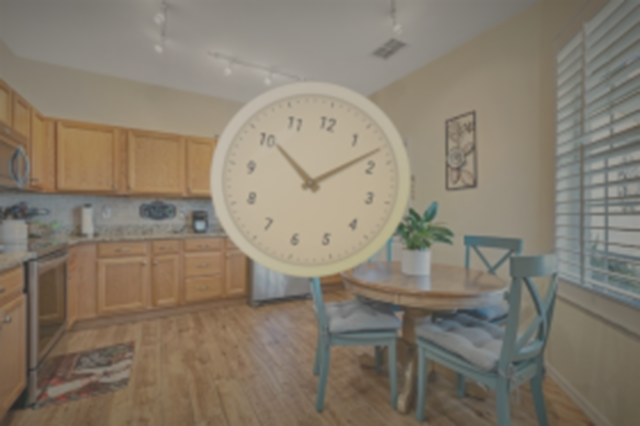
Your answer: **10:08**
